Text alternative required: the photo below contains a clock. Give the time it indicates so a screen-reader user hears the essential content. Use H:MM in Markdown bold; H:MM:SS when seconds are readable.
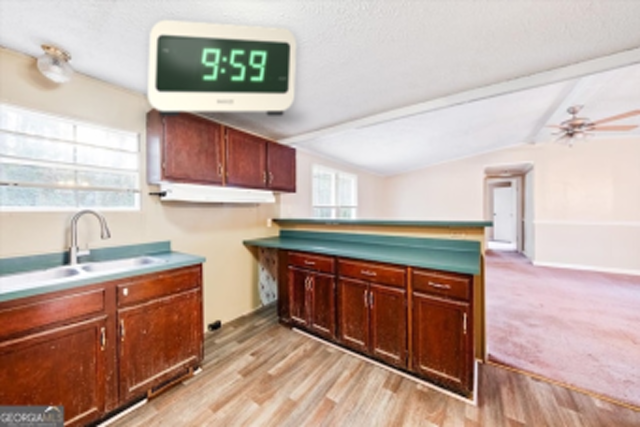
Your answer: **9:59**
